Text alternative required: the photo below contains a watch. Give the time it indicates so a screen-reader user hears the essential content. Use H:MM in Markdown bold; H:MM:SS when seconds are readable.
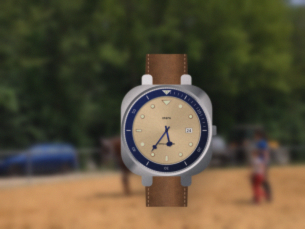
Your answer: **5:36**
